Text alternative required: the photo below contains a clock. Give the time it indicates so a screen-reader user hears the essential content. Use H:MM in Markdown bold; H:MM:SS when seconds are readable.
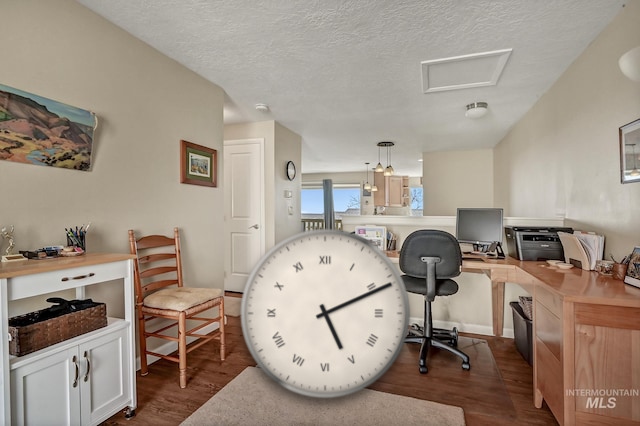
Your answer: **5:11**
